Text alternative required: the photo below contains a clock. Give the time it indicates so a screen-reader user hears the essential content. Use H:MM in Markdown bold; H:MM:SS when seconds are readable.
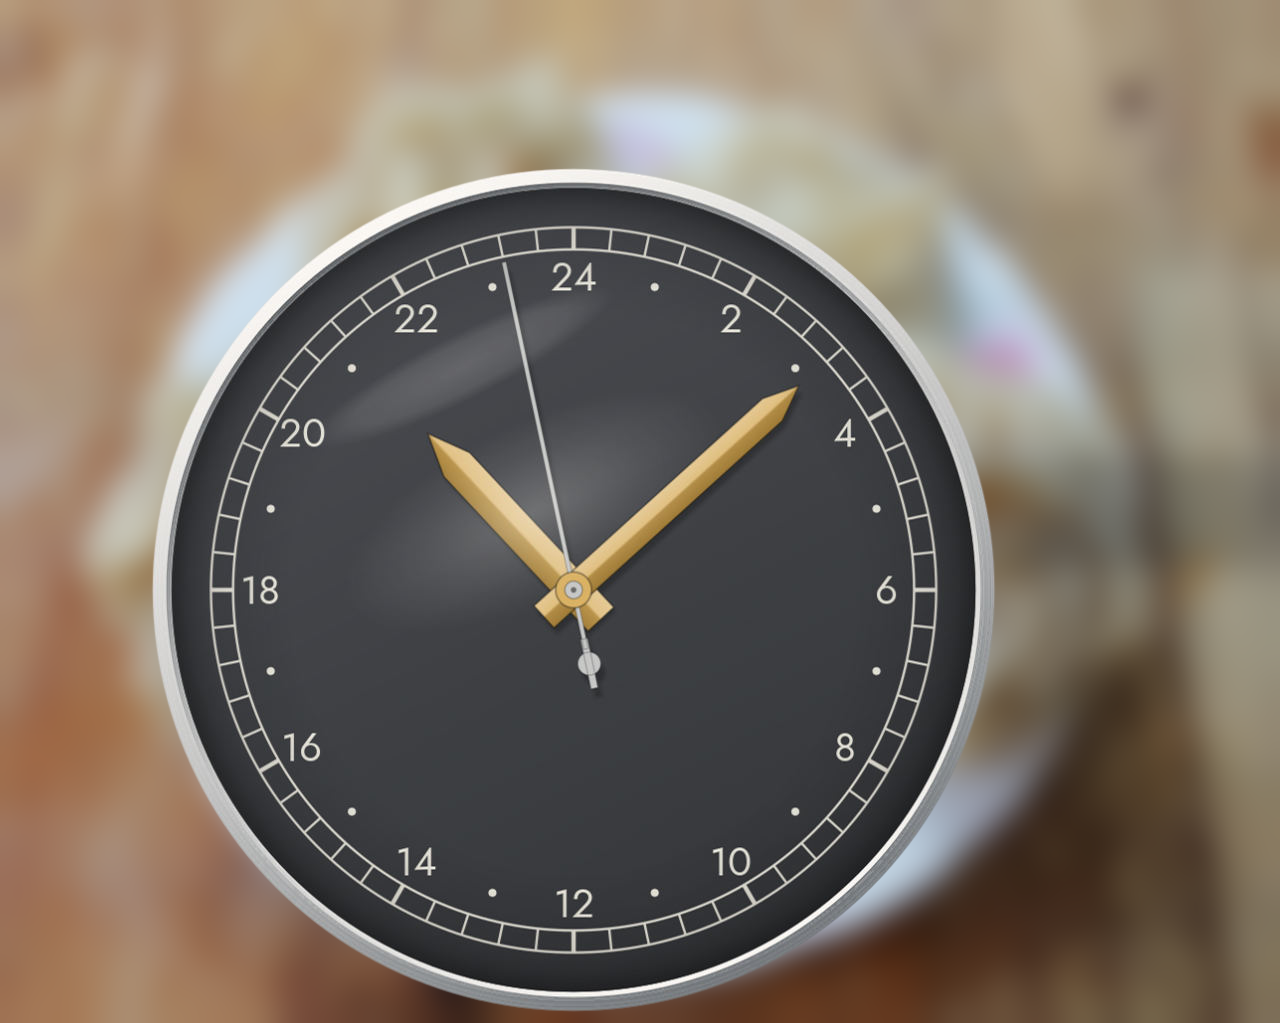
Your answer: **21:07:58**
